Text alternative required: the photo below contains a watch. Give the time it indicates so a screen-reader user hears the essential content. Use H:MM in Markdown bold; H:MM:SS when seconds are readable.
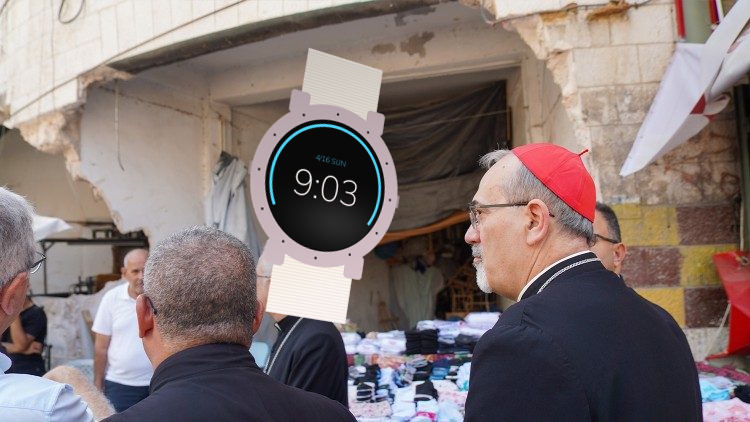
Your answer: **9:03**
